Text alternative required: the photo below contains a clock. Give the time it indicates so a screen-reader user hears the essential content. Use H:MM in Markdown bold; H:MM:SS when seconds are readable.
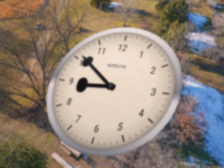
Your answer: **8:51**
